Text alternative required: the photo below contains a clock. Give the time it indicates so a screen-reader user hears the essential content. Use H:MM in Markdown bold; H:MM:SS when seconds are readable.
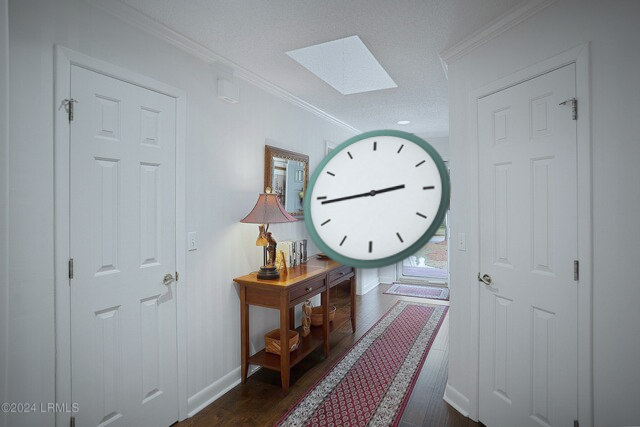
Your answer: **2:44**
